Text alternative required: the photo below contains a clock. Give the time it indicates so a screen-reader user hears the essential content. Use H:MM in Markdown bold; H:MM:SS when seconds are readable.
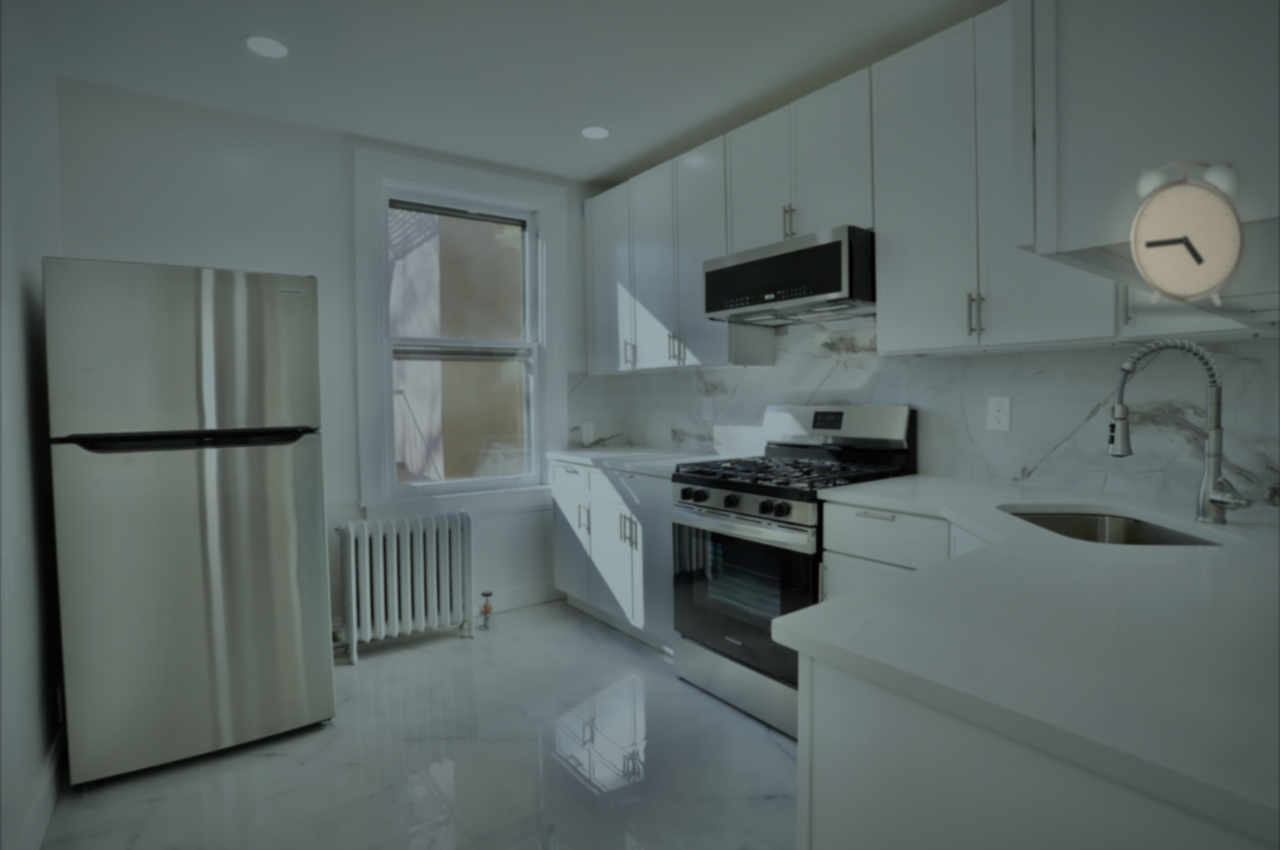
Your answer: **4:44**
